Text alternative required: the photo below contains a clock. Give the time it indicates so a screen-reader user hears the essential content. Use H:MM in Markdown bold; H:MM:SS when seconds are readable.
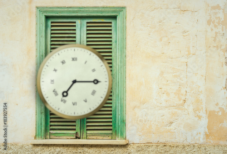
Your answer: **7:15**
